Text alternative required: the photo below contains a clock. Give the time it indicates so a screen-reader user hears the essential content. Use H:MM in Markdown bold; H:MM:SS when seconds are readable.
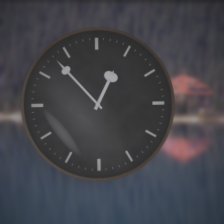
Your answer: **12:53**
